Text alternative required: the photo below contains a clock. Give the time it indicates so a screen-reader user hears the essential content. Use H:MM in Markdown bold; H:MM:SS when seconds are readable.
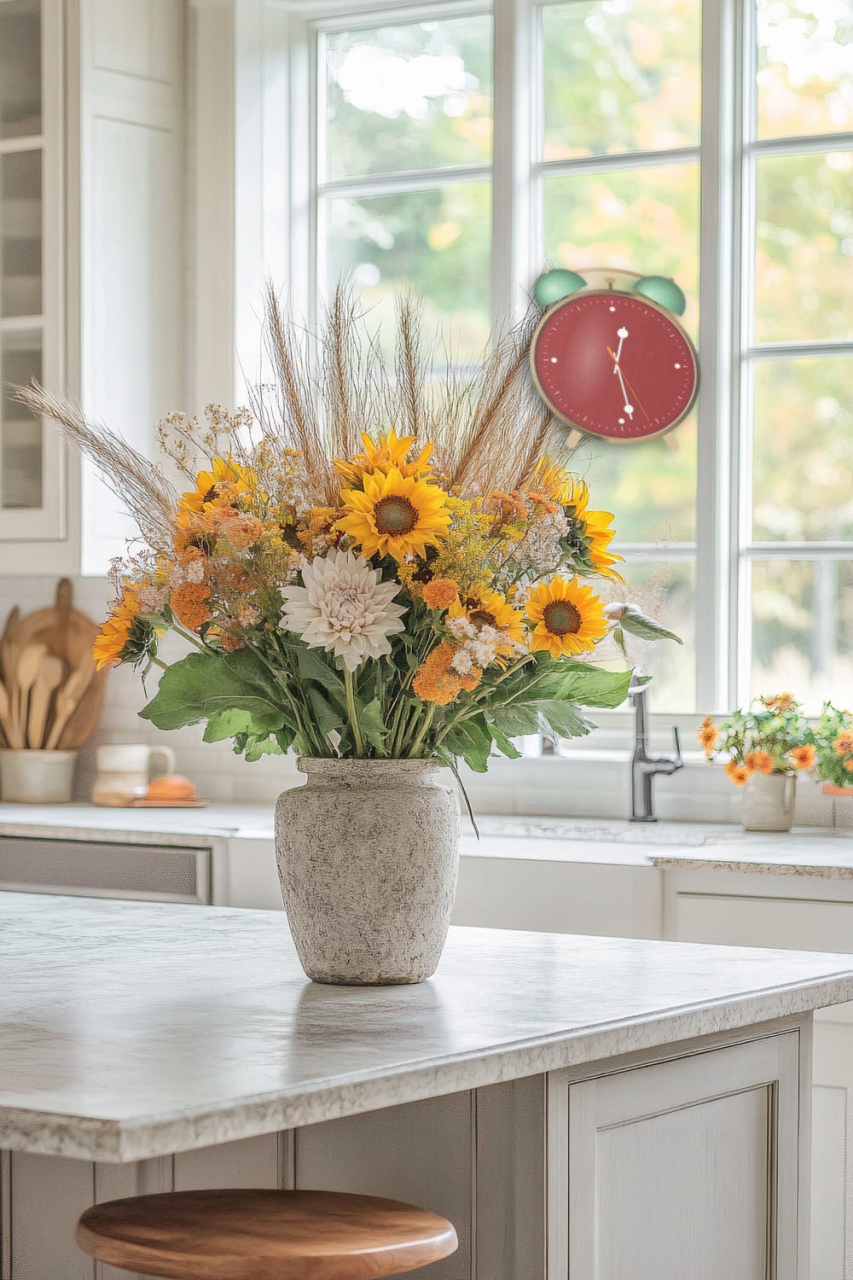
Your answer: **12:28:26**
